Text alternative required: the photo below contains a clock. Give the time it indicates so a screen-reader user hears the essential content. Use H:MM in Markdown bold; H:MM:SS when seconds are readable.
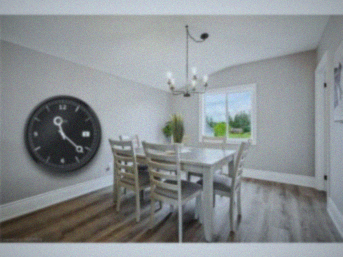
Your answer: **11:22**
